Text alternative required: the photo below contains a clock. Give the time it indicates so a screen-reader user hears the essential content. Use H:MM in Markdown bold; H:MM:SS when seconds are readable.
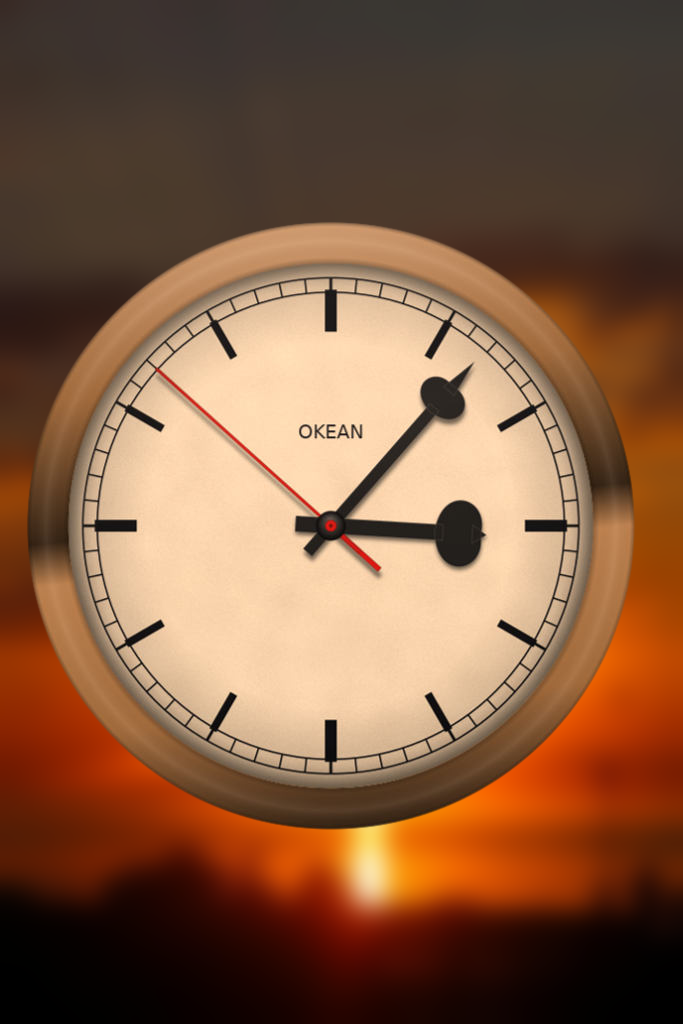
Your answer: **3:06:52**
